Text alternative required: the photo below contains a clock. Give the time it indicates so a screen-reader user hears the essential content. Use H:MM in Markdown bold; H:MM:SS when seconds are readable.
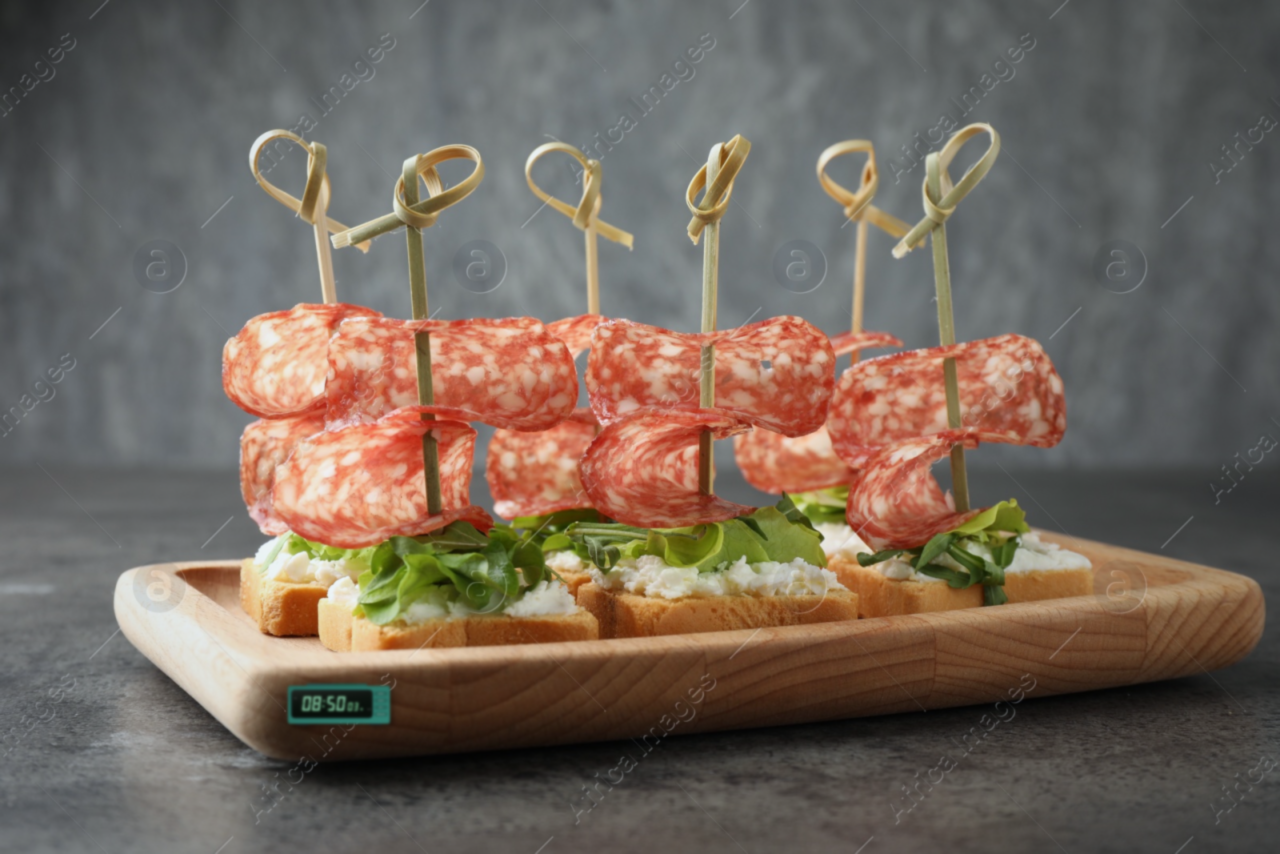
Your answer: **8:50**
